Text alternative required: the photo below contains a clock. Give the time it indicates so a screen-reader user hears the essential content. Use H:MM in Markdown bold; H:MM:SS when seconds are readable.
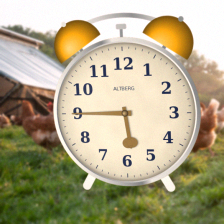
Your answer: **5:45**
